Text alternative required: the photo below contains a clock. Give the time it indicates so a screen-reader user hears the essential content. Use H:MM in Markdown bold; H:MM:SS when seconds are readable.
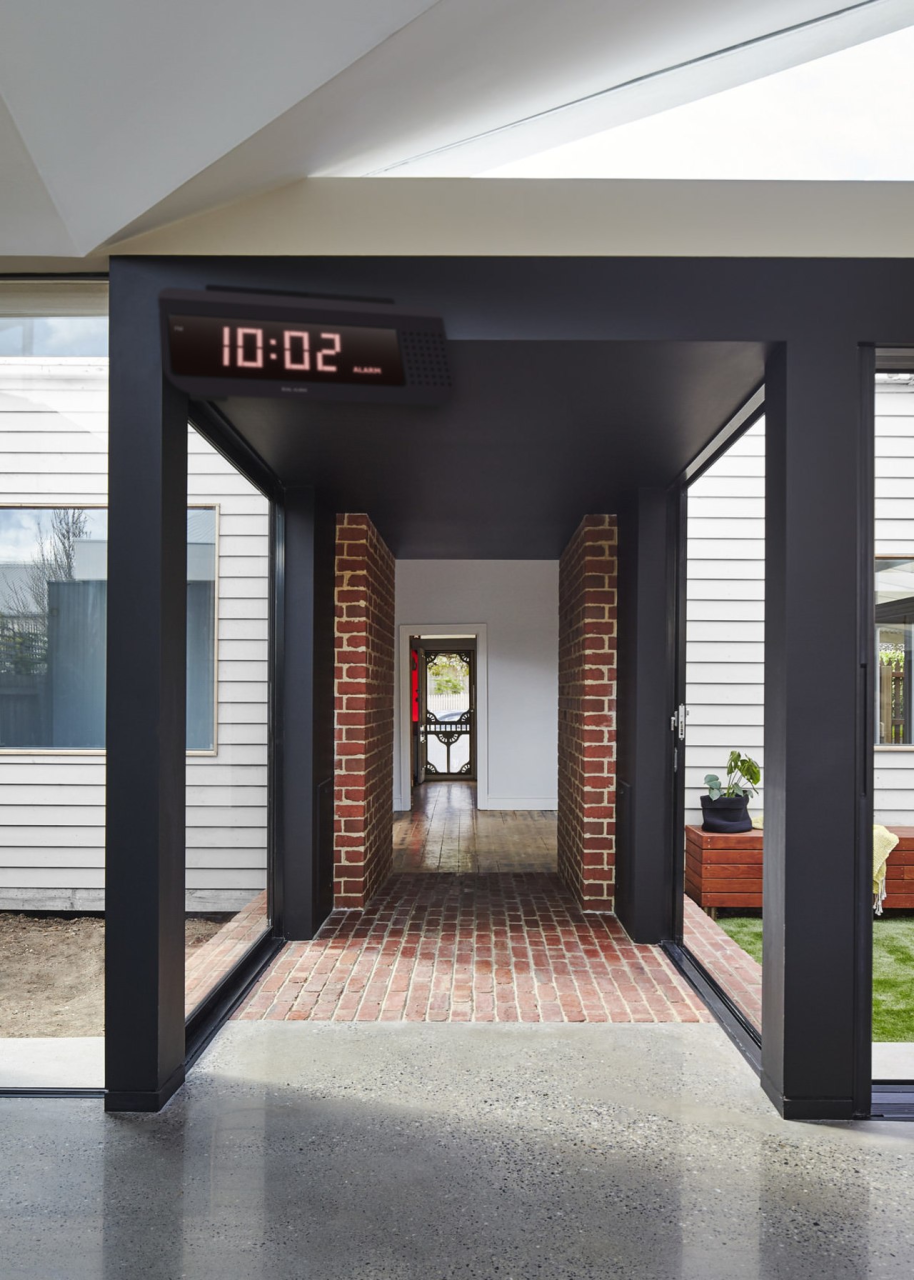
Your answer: **10:02**
